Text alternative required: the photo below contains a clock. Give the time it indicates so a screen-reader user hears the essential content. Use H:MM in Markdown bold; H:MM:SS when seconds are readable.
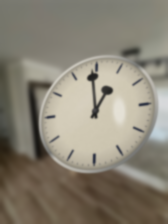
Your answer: **12:59**
